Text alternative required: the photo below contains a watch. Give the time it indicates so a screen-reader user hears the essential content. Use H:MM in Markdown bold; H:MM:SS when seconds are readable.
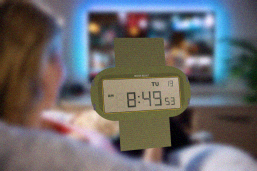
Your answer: **8:49:53**
